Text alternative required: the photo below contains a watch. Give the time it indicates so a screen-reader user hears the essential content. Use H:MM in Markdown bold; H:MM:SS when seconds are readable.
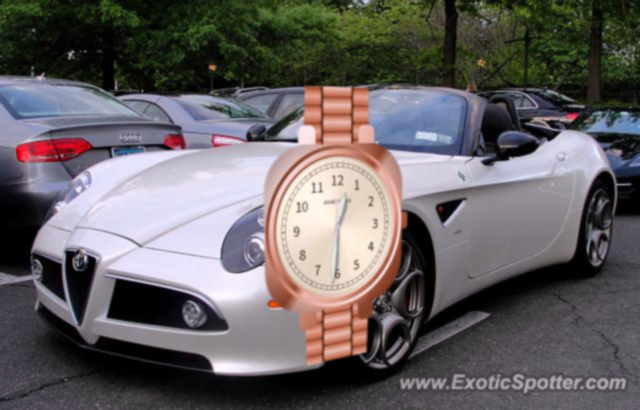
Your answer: **12:31**
